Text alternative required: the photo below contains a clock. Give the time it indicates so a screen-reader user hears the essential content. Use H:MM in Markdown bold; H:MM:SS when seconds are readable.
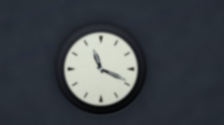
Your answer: **11:19**
